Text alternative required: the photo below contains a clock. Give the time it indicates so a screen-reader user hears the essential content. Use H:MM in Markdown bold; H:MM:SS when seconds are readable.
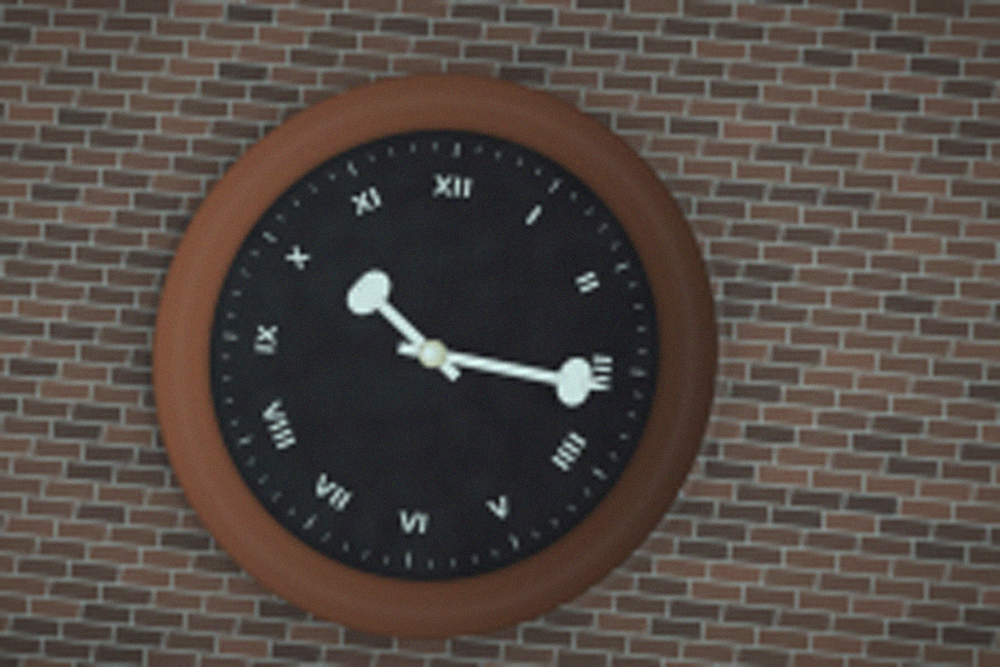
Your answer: **10:16**
